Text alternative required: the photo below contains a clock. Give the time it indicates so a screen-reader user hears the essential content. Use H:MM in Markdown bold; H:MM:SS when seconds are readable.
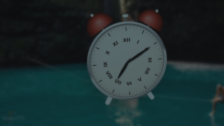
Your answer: **7:10**
